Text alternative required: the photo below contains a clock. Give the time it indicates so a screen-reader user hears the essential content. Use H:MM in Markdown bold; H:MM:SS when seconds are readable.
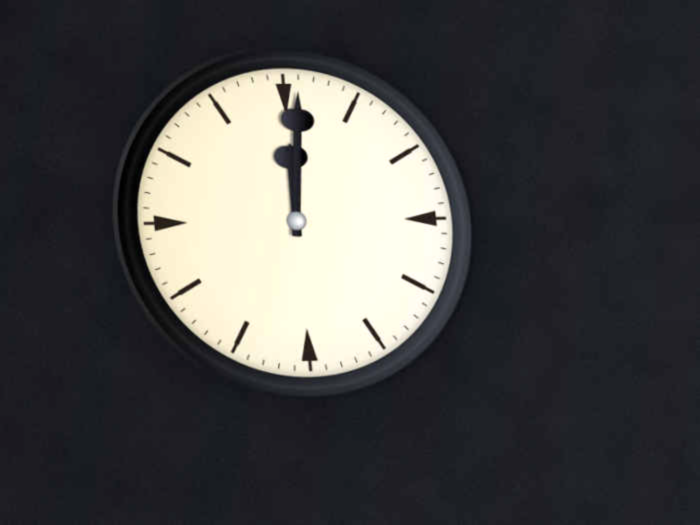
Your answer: **12:01**
